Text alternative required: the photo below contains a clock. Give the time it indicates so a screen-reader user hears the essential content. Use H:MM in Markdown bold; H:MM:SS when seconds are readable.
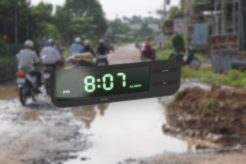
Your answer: **8:07**
